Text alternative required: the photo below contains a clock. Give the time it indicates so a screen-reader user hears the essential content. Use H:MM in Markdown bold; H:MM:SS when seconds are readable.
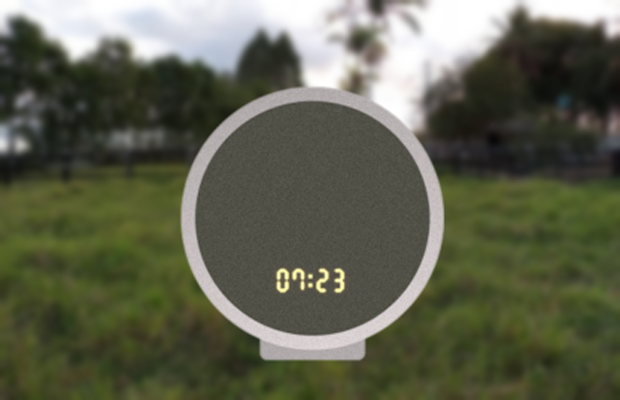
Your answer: **7:23**
